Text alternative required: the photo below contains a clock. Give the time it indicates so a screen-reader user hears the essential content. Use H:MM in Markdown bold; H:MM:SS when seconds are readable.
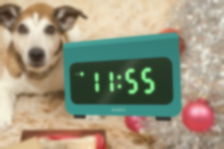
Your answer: **11:55**
